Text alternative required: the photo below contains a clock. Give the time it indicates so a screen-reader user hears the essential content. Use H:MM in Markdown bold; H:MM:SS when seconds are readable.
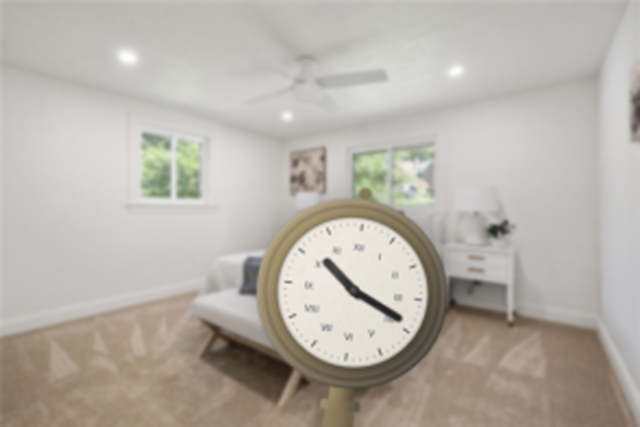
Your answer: **10:19**
